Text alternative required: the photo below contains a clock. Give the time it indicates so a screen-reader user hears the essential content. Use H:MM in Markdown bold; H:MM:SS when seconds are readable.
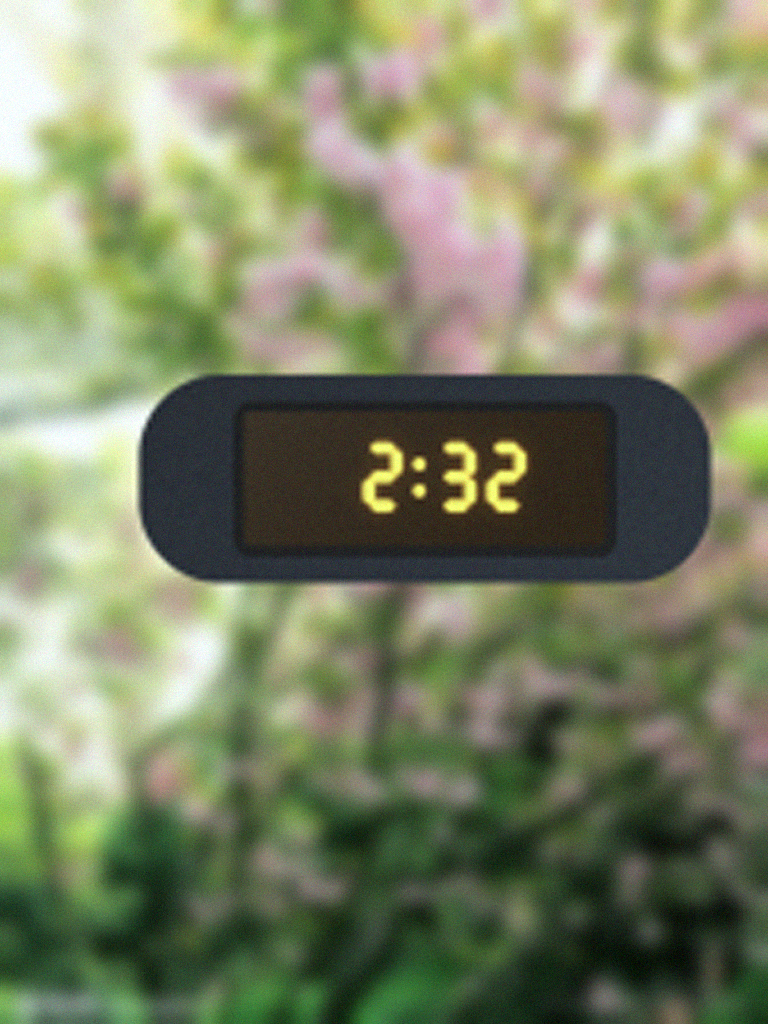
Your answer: **2:32**
